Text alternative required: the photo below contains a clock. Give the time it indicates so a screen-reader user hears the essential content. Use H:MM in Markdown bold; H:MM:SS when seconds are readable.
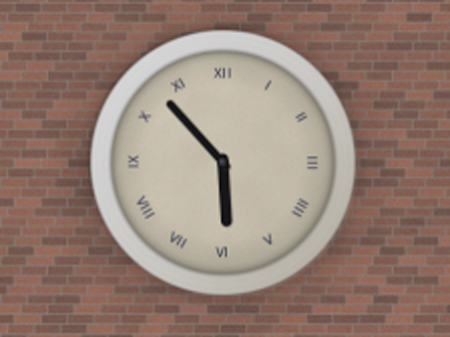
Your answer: **5:53**
